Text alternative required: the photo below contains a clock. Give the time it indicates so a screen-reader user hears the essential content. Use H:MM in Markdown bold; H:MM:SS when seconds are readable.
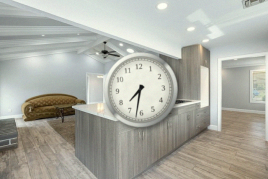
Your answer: **7:32**
